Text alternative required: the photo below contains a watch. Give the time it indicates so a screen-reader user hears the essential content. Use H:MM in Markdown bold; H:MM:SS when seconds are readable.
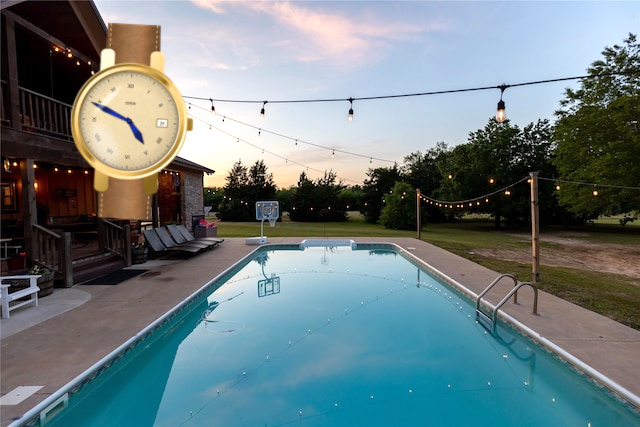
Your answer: **4:49**
